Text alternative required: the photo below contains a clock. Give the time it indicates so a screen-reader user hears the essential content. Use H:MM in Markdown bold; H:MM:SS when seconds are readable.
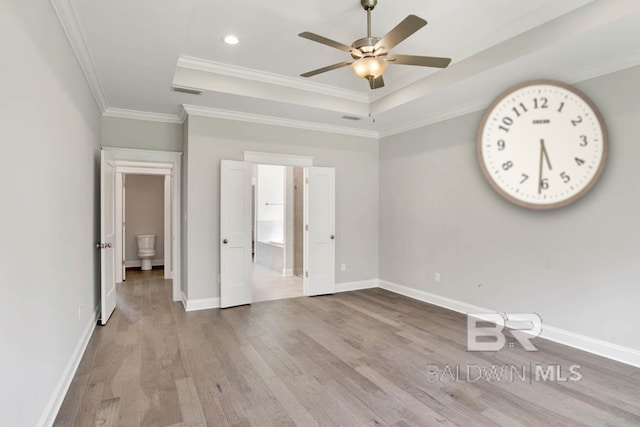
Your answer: **5:31**
